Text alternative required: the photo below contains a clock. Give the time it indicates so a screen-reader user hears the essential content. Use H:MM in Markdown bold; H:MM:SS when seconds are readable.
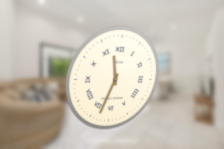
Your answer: **11:33**
